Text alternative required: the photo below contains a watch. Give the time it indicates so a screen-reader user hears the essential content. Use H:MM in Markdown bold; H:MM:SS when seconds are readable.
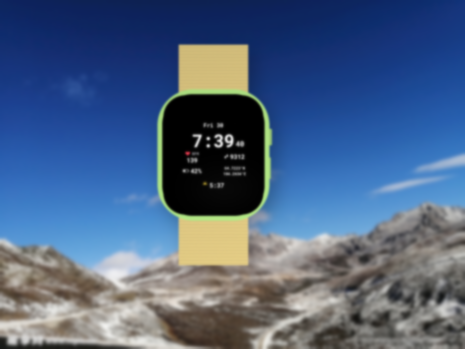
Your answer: **7:39**
